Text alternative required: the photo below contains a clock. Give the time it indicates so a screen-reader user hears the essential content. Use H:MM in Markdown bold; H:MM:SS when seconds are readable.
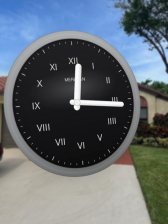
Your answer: **12:16**
